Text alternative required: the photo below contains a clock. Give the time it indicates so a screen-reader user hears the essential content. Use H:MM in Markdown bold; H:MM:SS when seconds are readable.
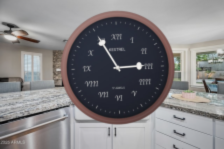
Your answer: **2:55**
